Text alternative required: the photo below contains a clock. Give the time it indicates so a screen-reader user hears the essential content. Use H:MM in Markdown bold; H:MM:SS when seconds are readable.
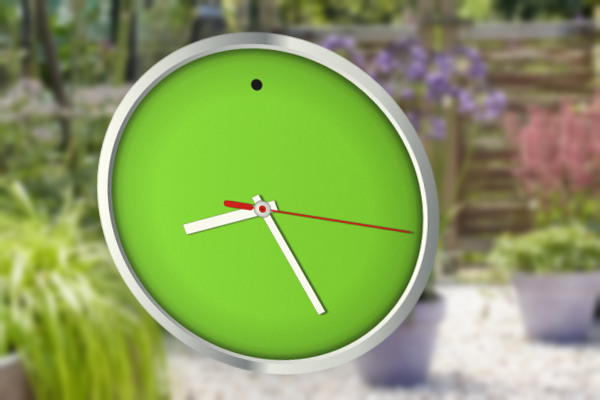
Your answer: **8:25:16**
